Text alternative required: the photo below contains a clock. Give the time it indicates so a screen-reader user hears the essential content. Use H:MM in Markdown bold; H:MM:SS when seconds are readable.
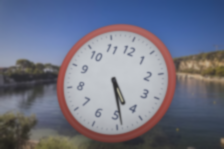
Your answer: **4:24**
